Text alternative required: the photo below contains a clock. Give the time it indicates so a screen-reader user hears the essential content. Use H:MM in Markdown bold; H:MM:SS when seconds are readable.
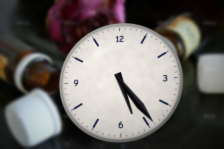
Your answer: **5:24**
